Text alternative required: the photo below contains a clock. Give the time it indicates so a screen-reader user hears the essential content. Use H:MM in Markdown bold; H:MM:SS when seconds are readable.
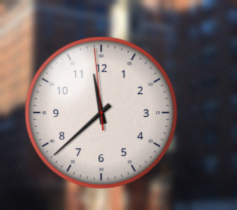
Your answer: **11:37:59**
